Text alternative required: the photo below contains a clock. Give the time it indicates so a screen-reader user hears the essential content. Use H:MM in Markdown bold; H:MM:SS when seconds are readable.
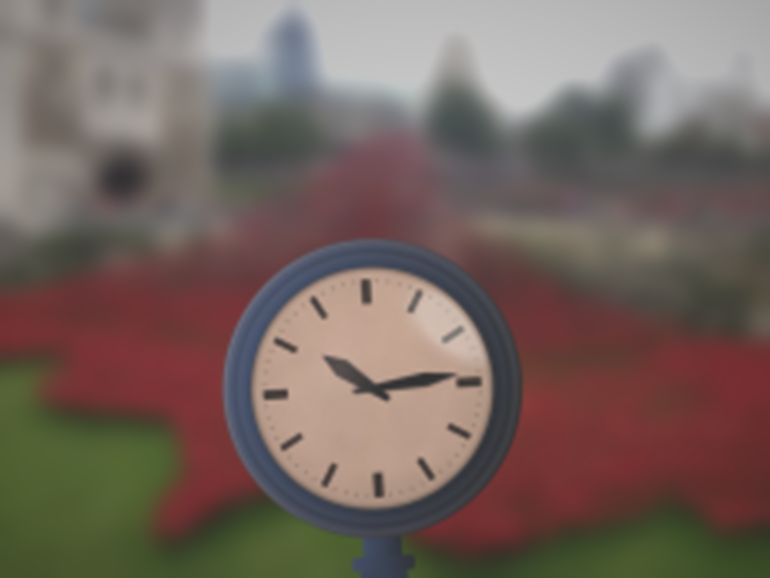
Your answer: **10:14**
